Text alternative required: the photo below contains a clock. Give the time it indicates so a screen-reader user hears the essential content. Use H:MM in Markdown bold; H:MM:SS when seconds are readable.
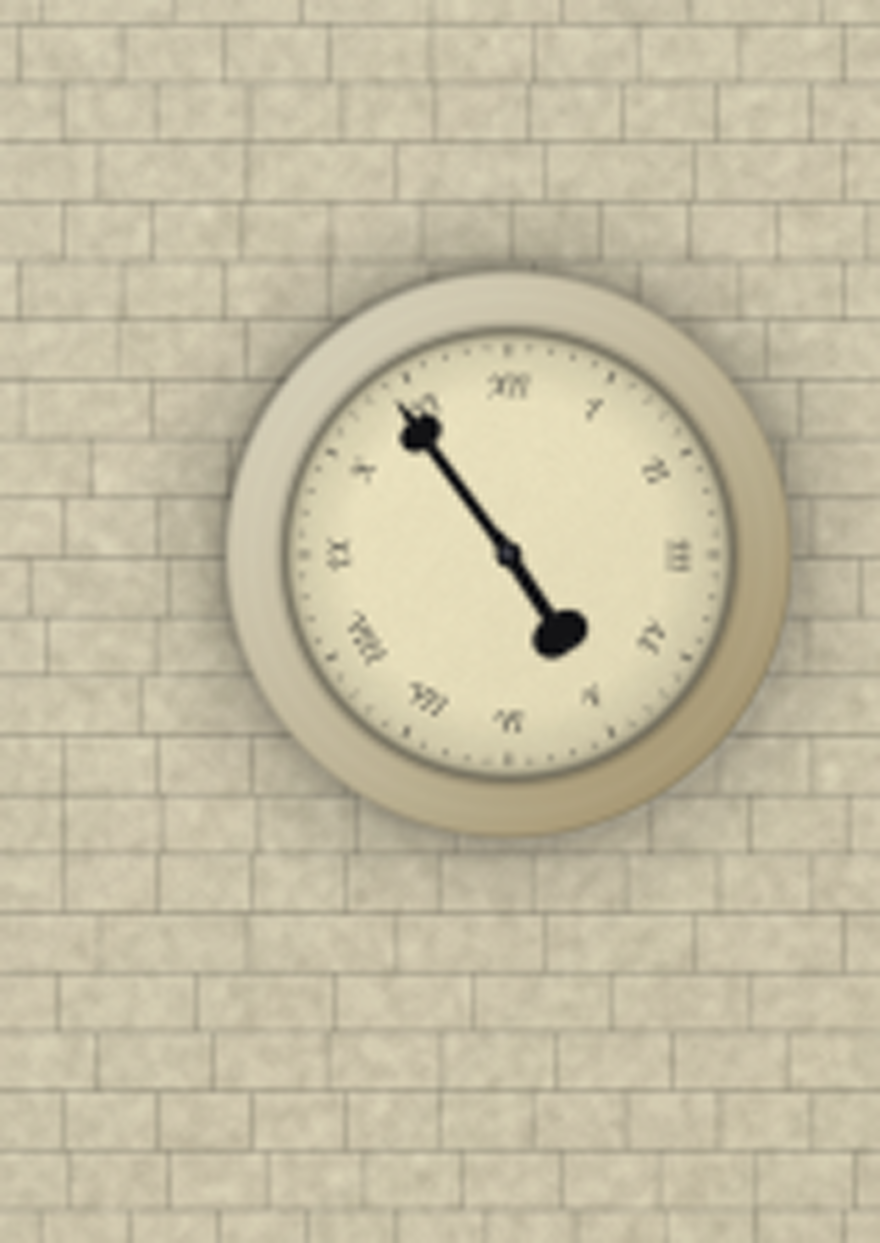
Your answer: **4:54**
